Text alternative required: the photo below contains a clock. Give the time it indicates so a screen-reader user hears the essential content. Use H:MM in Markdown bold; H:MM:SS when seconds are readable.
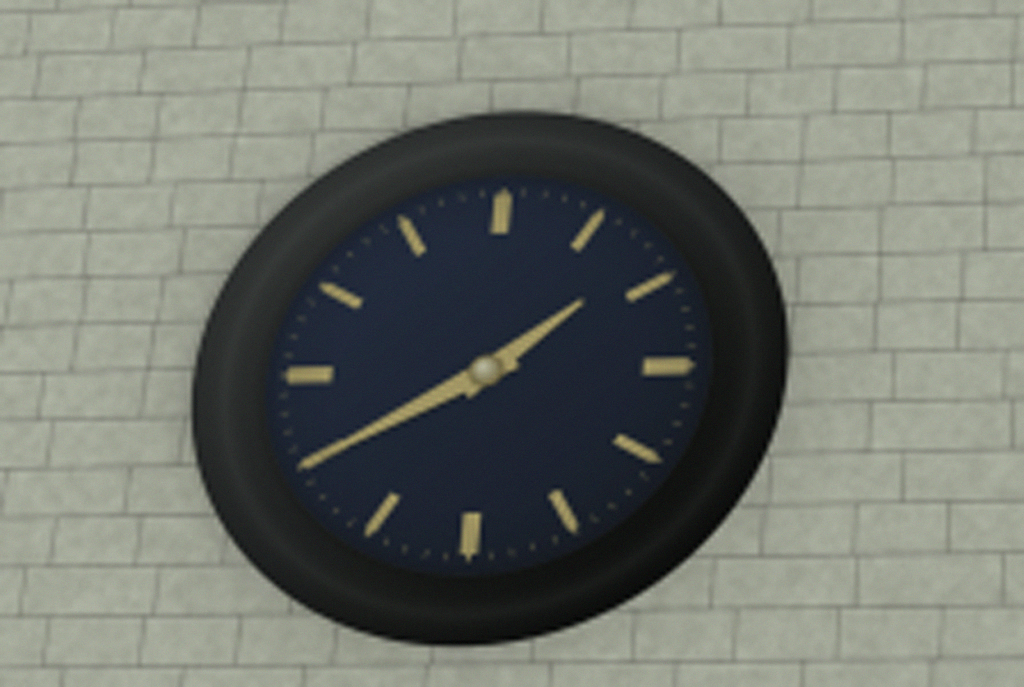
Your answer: **1:40**
